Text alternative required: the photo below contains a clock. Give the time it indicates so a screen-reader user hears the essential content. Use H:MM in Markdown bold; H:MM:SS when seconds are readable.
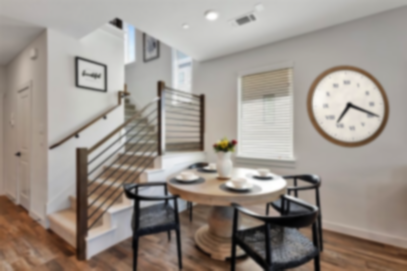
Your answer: **7:19**
